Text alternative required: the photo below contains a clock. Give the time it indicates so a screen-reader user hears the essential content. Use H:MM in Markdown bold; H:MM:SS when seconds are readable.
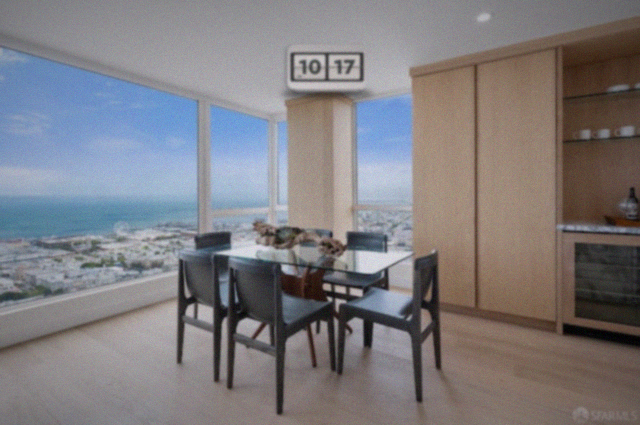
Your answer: **10:17**
